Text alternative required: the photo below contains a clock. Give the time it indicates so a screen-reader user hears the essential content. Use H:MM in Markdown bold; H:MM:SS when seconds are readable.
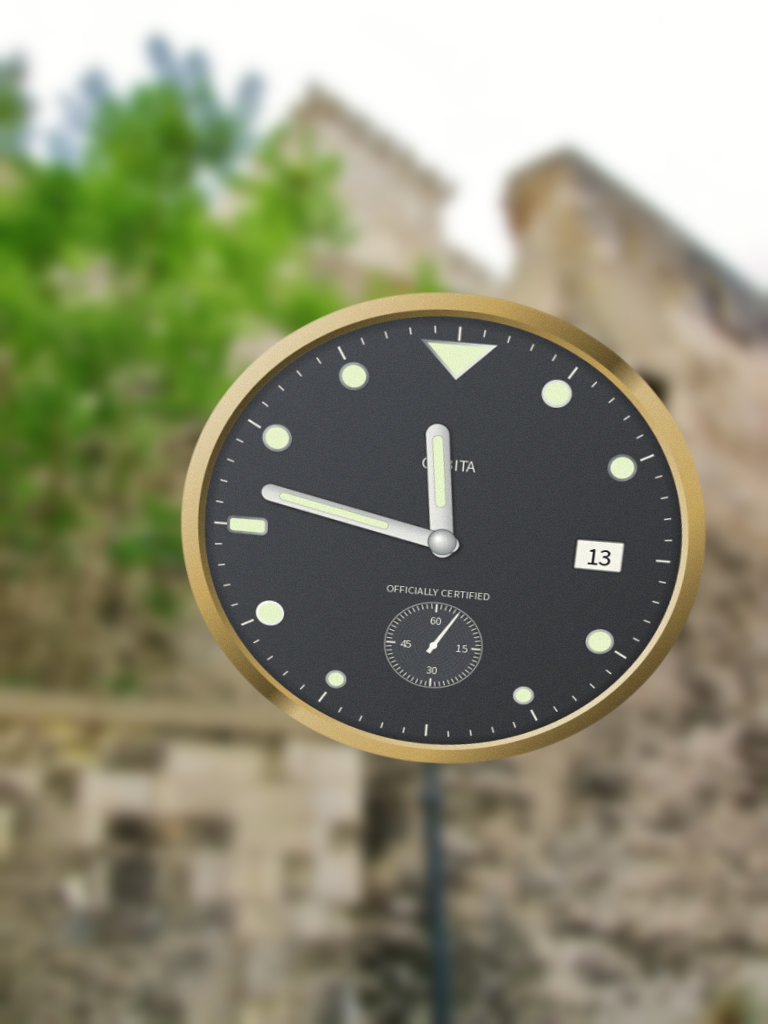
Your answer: **11:47:05**
